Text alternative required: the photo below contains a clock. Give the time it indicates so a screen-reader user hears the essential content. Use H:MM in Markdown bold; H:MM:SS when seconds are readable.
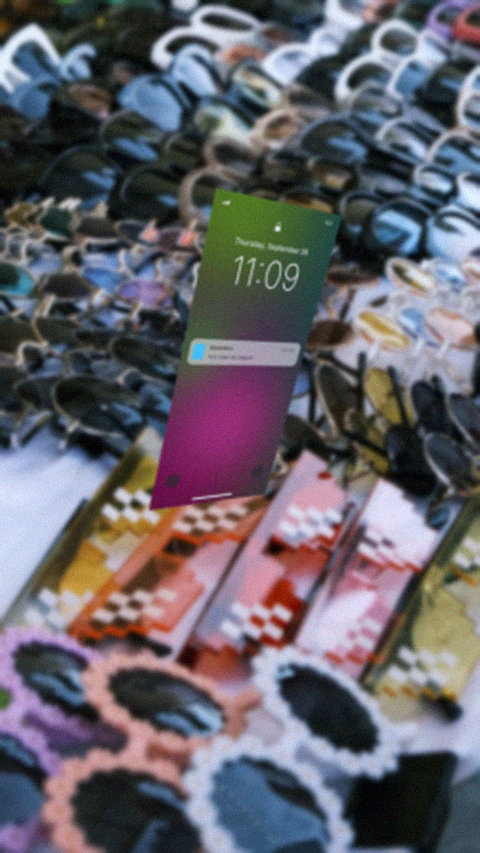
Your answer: **11:09**
